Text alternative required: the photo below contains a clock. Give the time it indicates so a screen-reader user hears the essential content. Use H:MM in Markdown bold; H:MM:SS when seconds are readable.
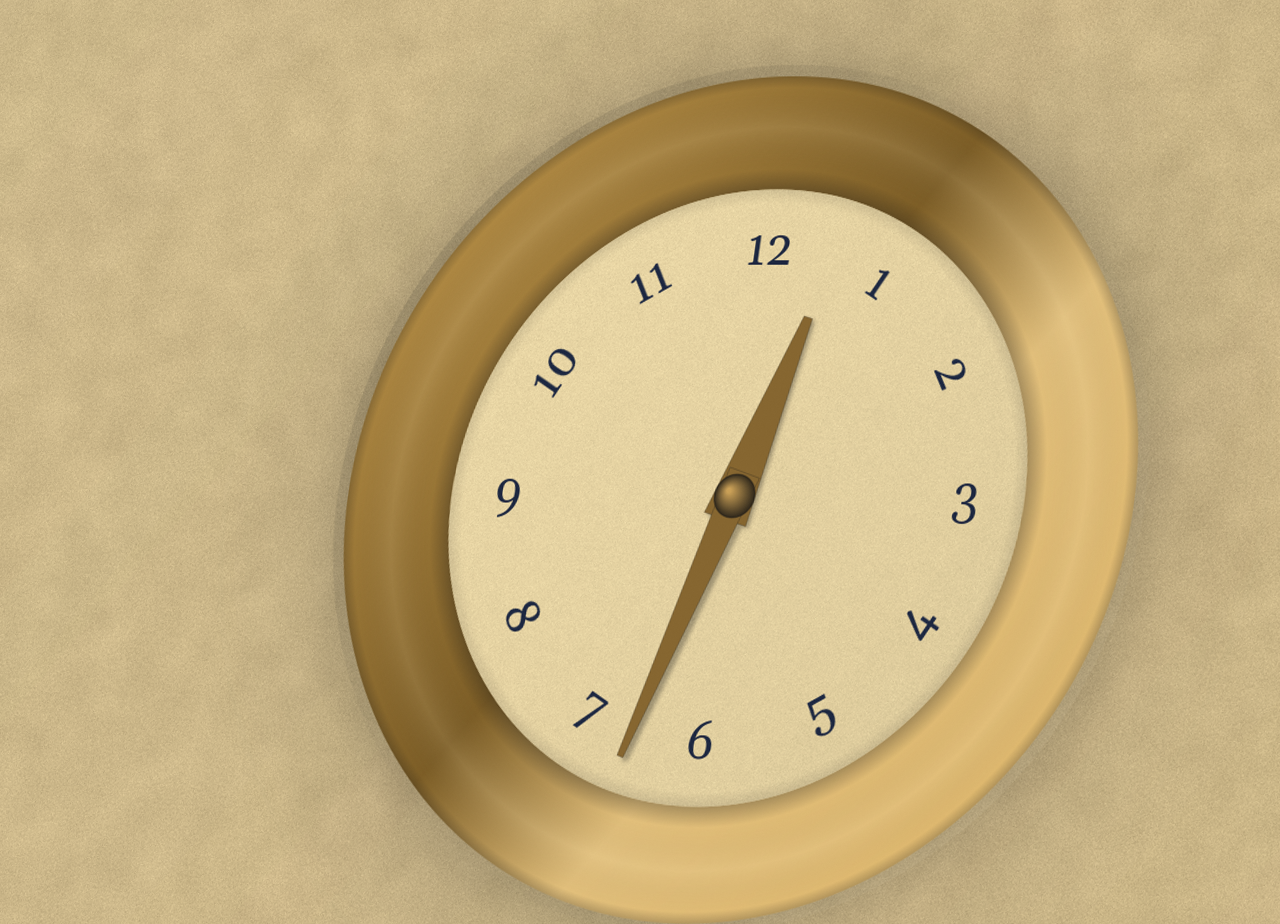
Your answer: **12:33**
